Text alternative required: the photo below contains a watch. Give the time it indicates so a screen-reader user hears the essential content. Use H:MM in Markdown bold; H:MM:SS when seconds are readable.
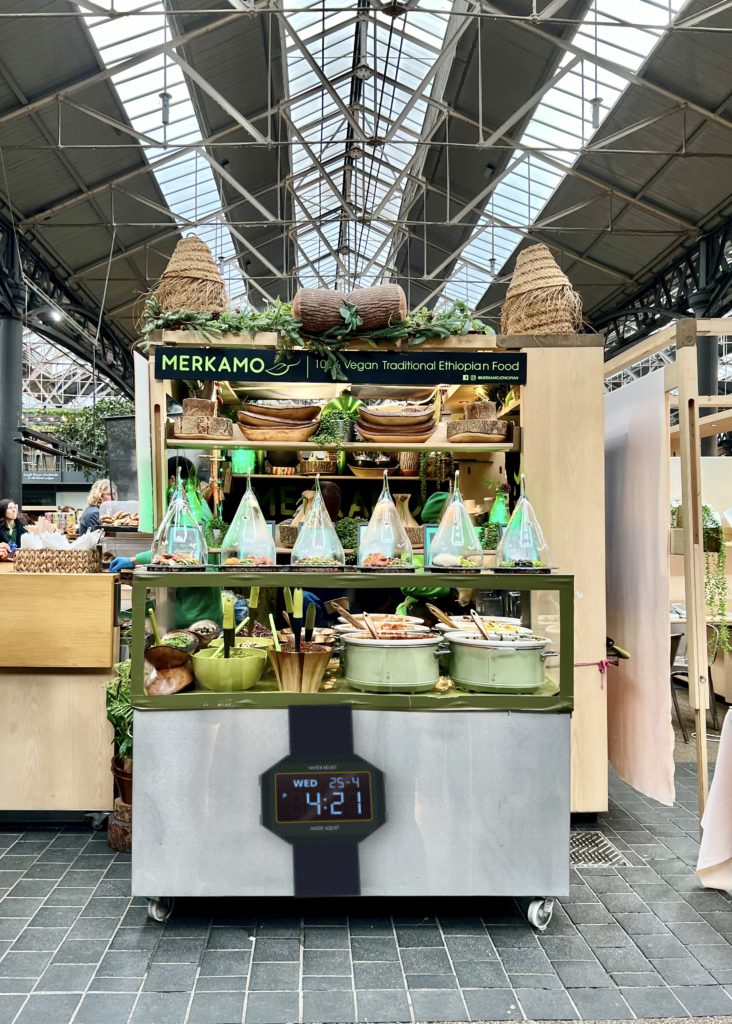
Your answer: **4:21**
